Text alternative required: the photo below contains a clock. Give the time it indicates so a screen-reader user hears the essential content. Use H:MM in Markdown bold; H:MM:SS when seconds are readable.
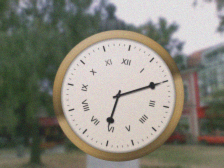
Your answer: **6:10**
